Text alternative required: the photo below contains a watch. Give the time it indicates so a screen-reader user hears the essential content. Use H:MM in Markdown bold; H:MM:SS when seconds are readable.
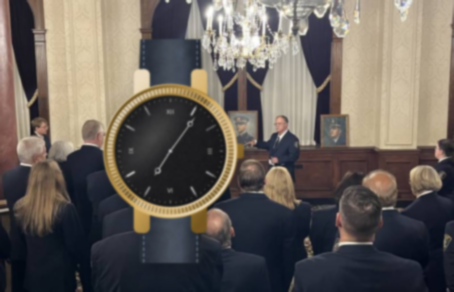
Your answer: **7:06**
